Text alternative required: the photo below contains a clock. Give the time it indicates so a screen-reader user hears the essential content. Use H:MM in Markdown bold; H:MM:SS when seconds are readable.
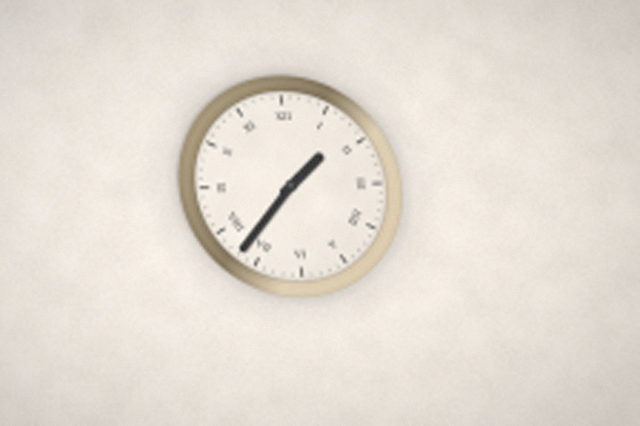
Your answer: **1:37**
